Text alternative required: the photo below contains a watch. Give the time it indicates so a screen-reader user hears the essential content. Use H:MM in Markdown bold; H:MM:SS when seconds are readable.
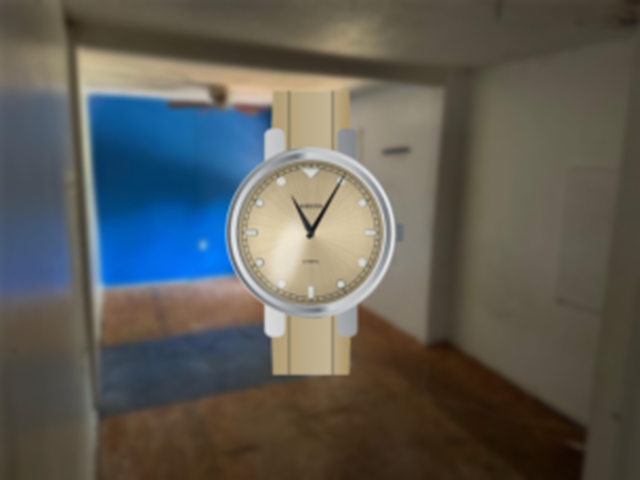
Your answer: **11:05**
